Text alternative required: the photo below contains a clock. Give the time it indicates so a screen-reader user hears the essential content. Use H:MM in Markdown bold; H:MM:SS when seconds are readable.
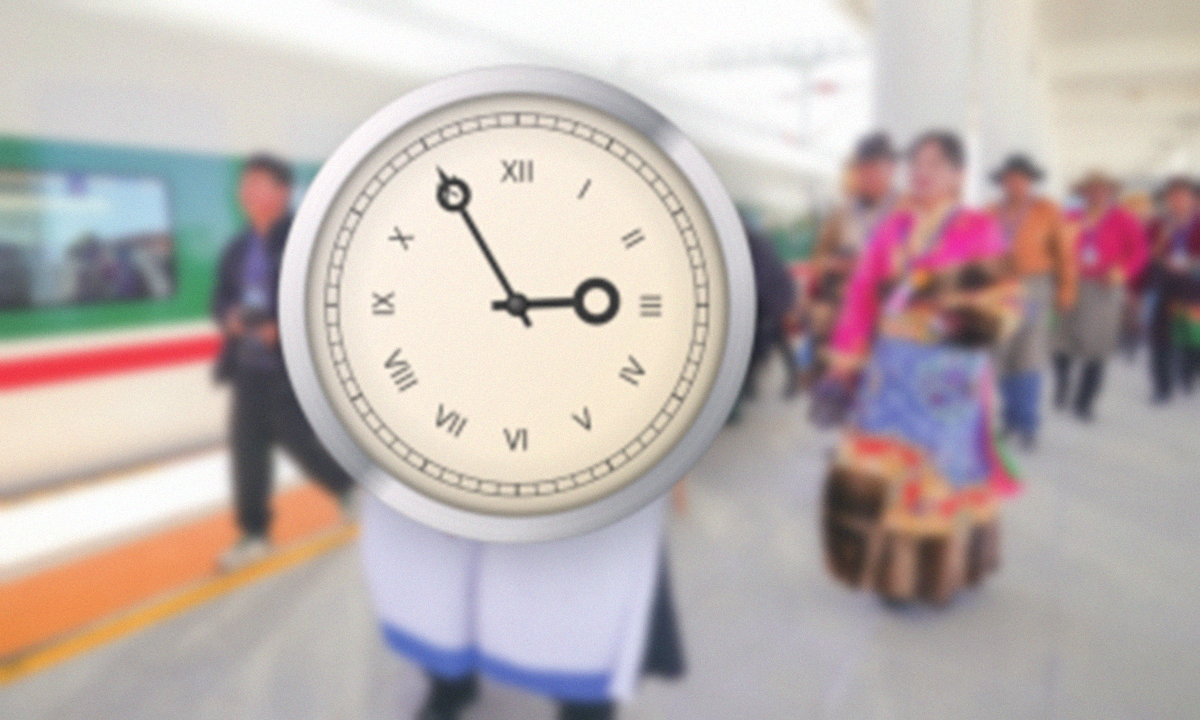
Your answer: **2:55**
